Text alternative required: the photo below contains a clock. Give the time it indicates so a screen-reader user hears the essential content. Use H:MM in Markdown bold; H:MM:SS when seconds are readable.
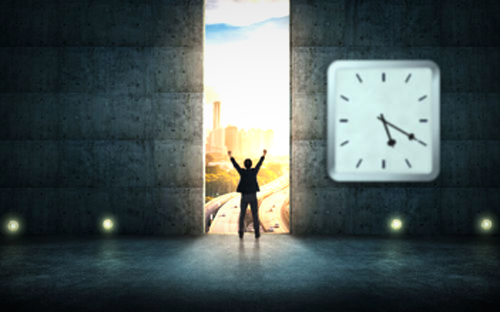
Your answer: **5:20**
